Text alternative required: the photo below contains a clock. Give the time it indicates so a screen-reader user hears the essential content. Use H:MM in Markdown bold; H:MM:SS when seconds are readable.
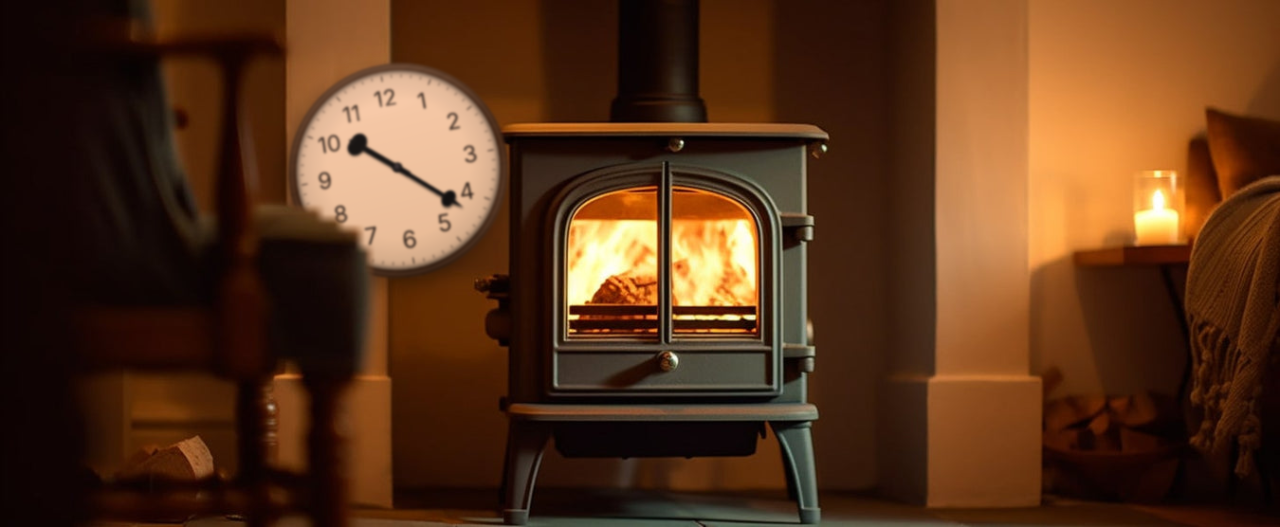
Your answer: **10:22**
